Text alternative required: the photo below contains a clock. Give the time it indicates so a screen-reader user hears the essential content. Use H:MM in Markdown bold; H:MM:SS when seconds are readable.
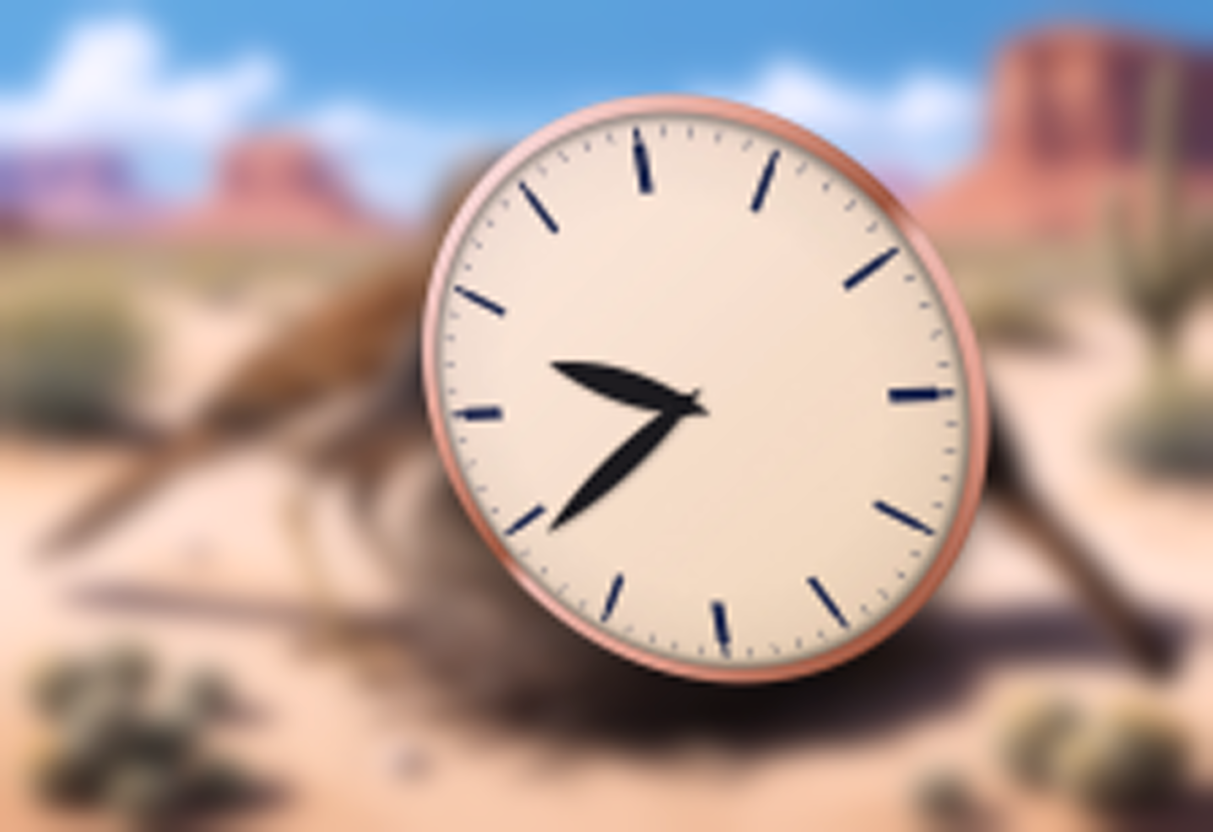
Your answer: **9:39**
